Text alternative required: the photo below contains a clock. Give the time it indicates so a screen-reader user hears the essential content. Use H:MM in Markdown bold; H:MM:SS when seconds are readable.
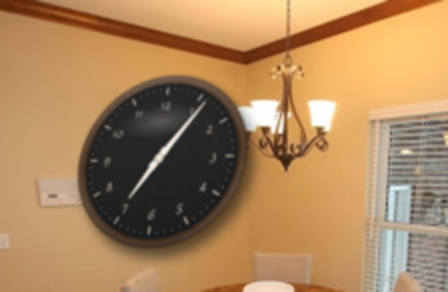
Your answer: **7:06**
